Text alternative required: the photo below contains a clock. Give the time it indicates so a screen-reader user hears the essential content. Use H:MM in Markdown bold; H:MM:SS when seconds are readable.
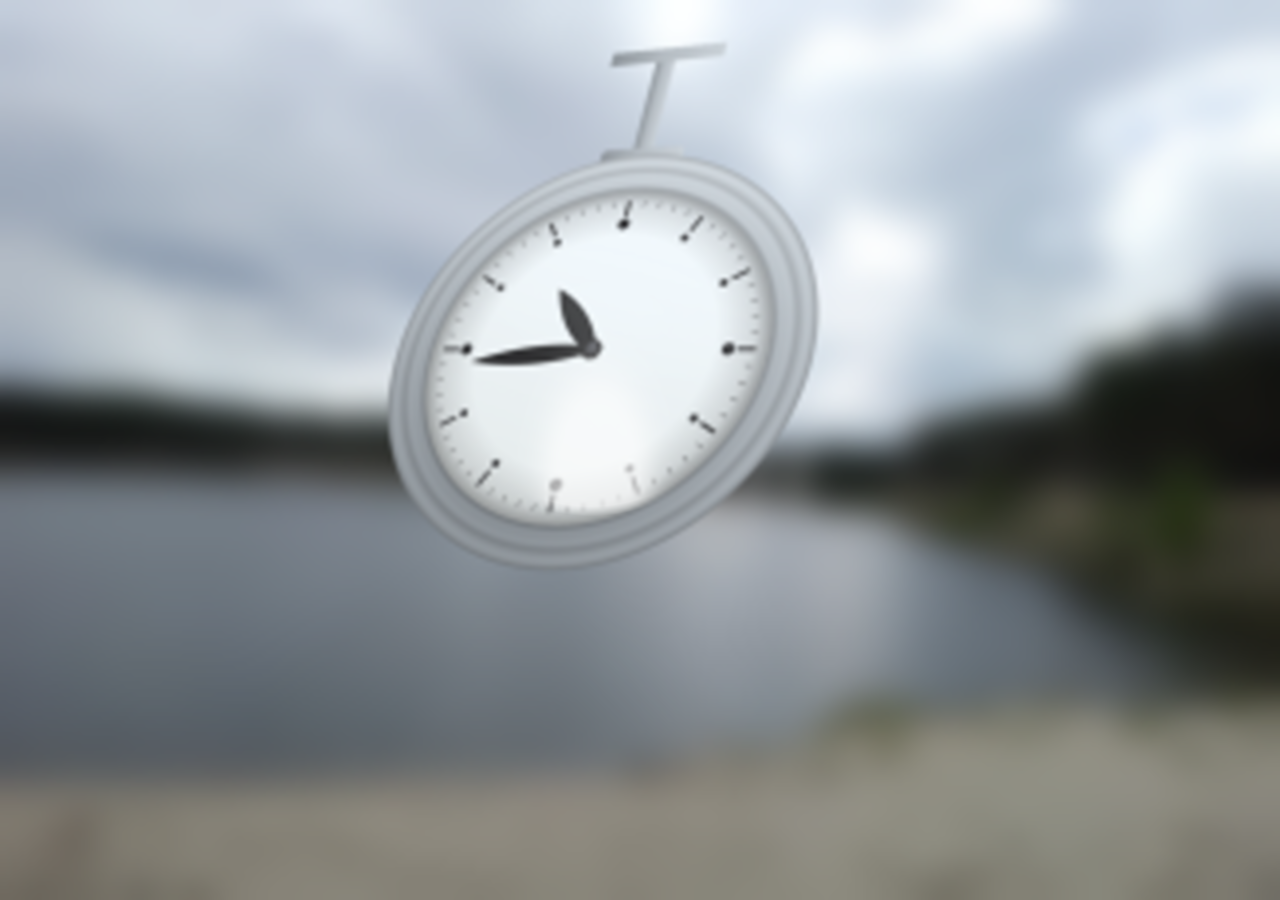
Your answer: **10:44**
